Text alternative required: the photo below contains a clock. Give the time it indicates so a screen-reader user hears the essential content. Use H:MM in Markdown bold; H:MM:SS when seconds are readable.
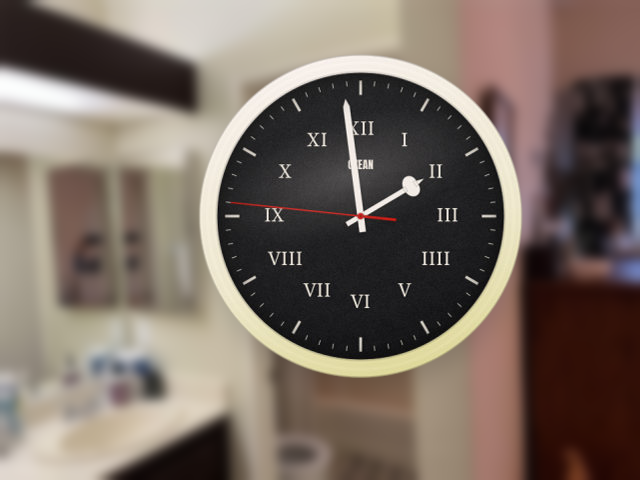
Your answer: **1:58:46**
